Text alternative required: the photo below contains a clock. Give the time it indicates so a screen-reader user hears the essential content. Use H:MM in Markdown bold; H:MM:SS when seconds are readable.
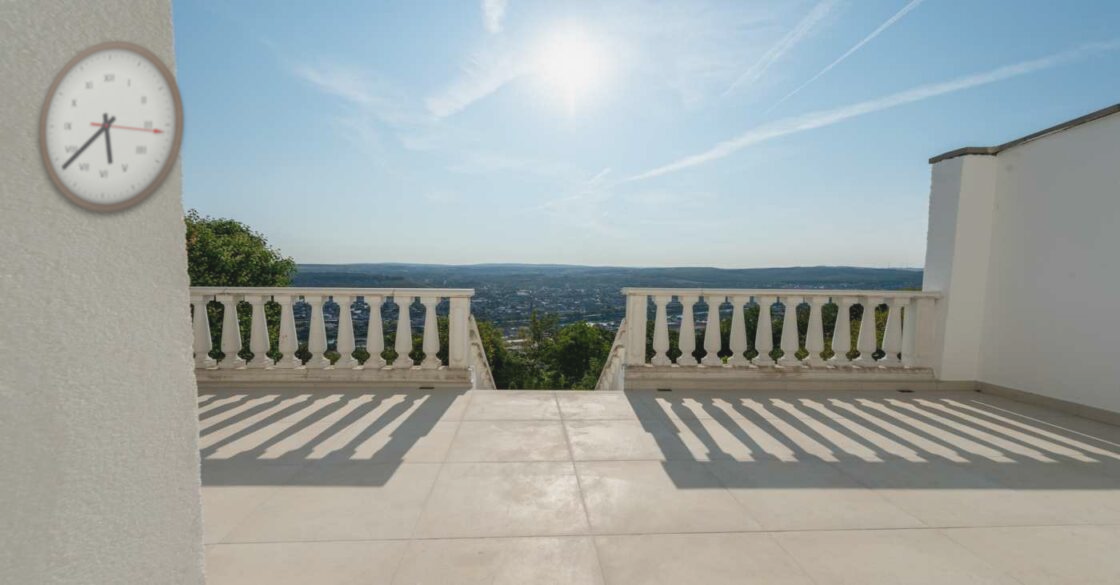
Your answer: **5:38:16**
